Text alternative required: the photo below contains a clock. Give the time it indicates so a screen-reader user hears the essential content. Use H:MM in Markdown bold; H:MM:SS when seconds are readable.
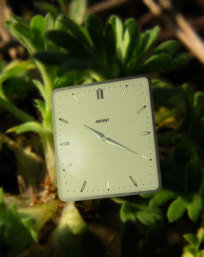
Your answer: **10:20**
